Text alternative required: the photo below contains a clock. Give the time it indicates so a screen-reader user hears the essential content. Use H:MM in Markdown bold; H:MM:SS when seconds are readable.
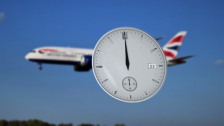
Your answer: **12:00**
